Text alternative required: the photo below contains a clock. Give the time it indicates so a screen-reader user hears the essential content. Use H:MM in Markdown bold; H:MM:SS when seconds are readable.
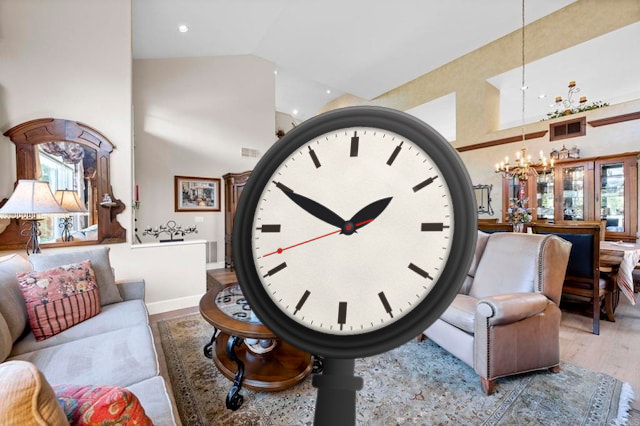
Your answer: **1:49:42**
